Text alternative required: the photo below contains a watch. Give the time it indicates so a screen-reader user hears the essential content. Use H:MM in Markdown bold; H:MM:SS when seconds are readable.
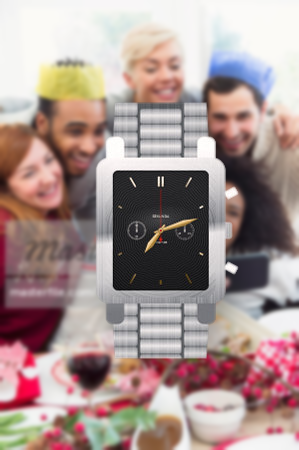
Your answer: **7:12**
